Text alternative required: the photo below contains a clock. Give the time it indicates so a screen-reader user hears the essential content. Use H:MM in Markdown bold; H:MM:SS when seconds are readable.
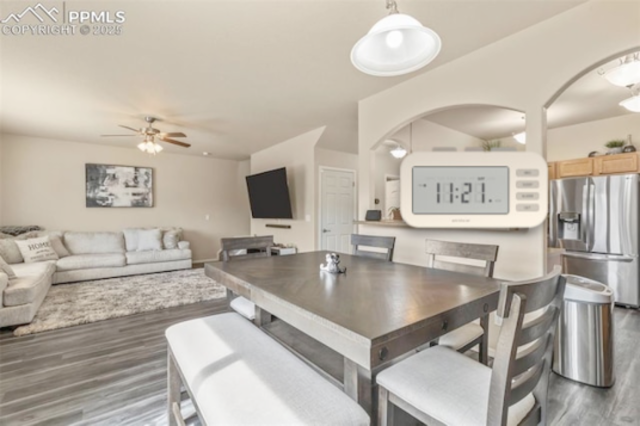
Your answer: **11:21**
